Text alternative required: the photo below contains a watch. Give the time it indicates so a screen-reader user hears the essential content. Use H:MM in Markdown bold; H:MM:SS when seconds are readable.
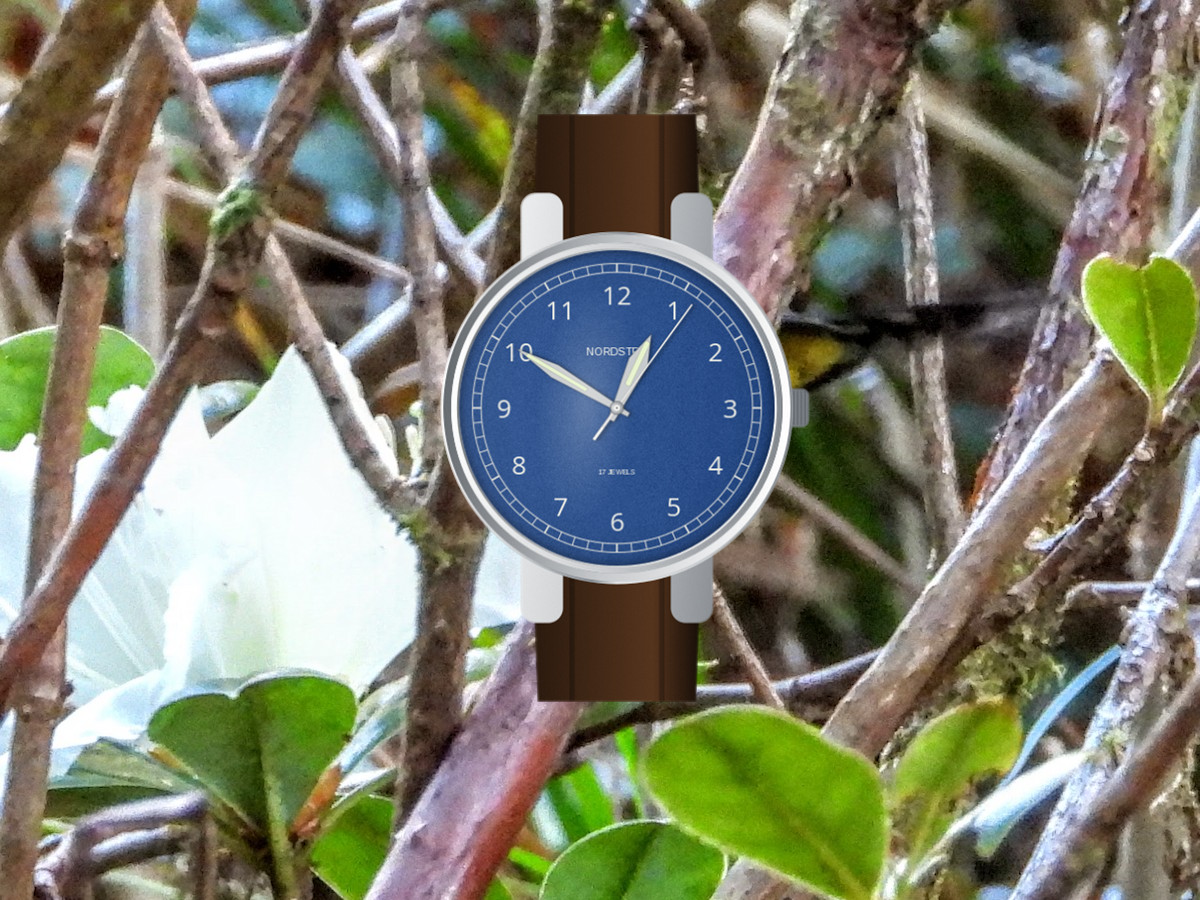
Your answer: **12:50:06**
